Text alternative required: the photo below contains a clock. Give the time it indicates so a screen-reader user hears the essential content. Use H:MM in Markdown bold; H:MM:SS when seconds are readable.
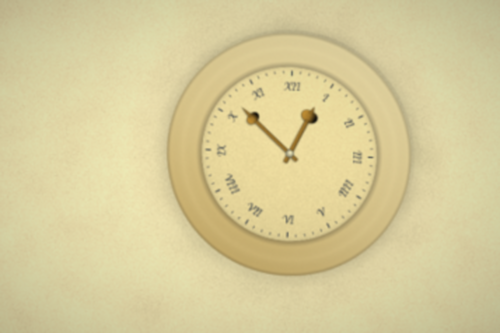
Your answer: **12:52**
